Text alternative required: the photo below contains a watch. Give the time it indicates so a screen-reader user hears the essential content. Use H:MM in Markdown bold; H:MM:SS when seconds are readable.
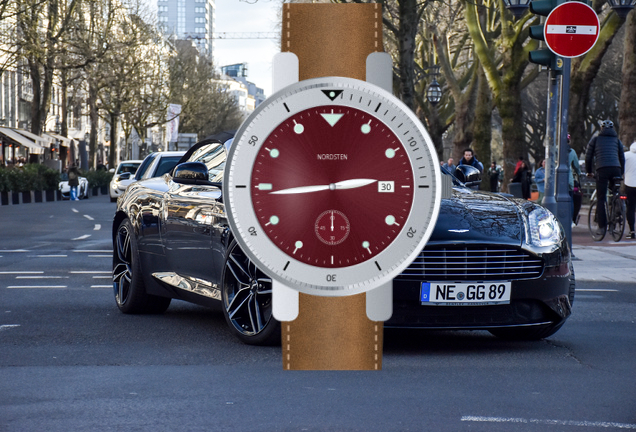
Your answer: **2:44**
